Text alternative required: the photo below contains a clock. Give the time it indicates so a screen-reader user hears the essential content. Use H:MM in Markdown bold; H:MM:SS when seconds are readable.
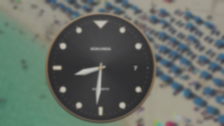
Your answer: **8:31**
